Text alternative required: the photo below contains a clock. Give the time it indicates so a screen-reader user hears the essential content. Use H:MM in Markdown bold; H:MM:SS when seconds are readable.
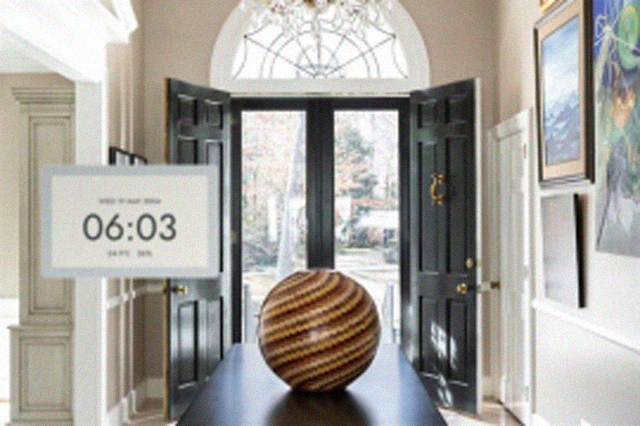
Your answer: **6:03**
